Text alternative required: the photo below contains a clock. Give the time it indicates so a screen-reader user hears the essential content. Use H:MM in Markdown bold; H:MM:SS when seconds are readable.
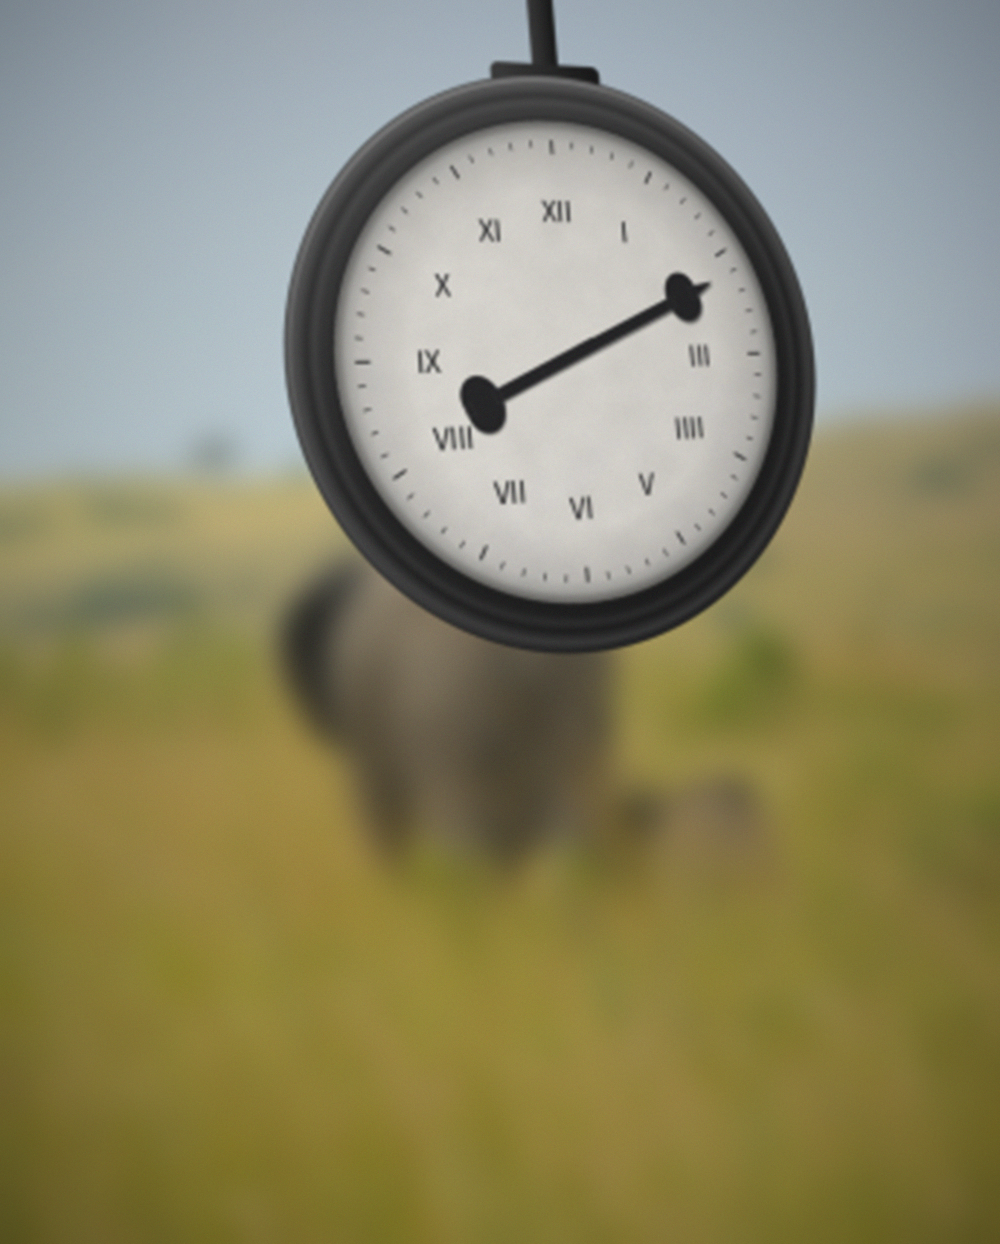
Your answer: **8:11**
